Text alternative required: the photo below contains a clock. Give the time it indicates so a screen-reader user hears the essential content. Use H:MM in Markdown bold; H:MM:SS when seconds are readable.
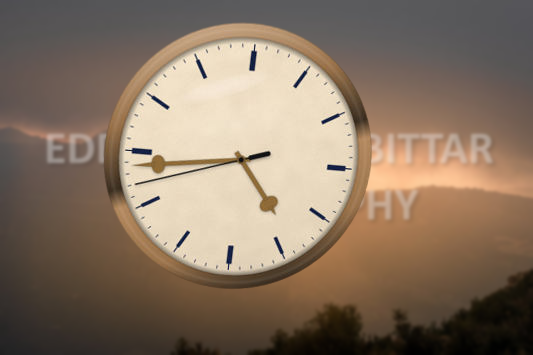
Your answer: **4:43:42**
